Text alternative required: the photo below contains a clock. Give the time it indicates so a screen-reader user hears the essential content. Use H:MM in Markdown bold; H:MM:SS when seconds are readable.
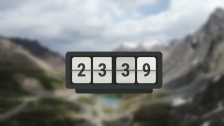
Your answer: **23:39**
